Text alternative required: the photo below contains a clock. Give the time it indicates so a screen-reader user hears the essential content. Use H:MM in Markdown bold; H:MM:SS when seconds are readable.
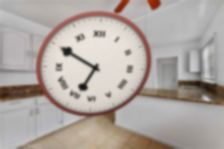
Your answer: **6:50**
